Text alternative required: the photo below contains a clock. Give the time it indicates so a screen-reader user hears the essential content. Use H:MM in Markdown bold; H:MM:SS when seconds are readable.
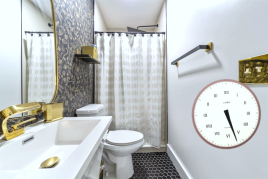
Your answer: **5:27**
